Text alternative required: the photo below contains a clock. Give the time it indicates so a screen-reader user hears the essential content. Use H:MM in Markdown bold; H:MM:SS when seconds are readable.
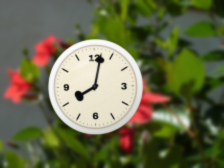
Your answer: **8:02**
